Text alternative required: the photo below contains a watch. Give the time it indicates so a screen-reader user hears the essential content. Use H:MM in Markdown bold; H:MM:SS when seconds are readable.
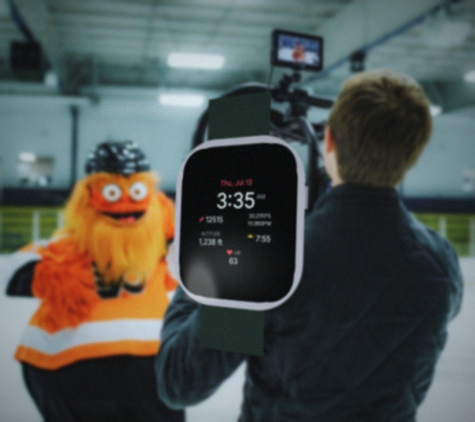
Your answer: **3:35**
